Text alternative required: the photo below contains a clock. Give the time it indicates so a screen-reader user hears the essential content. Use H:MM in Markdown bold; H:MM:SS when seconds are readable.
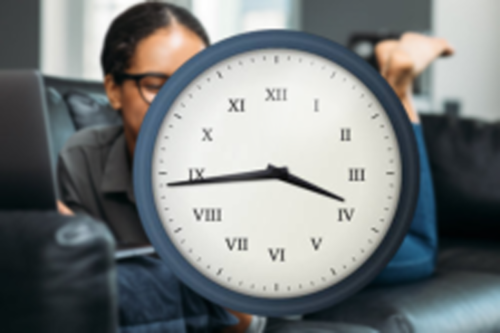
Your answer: **3:44**
